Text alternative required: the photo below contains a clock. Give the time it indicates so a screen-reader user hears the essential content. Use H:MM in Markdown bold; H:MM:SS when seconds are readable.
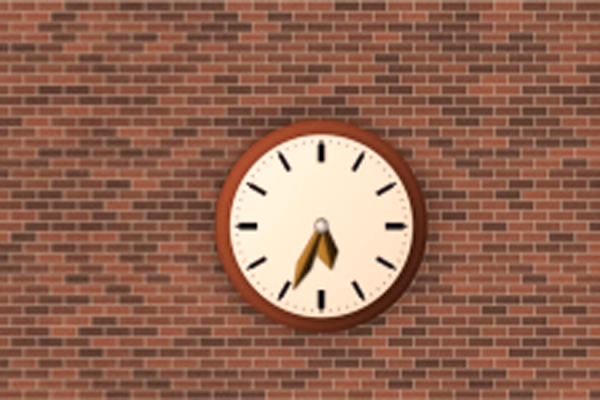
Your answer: **5:34**
